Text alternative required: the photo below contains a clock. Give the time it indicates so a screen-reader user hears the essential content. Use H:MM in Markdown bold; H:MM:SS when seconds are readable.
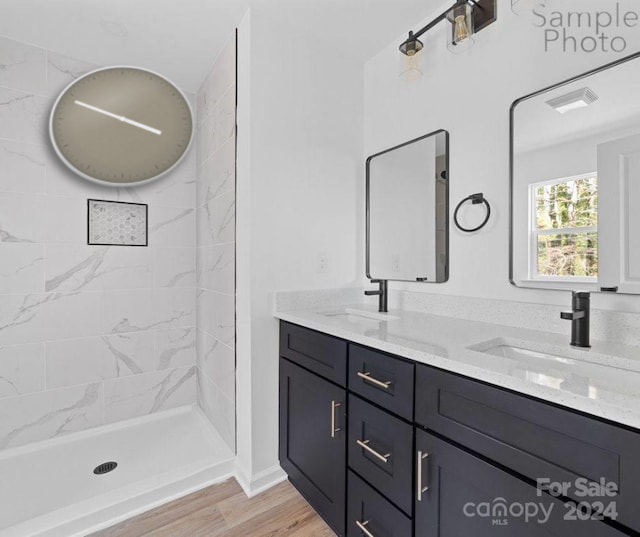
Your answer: **3:49**
